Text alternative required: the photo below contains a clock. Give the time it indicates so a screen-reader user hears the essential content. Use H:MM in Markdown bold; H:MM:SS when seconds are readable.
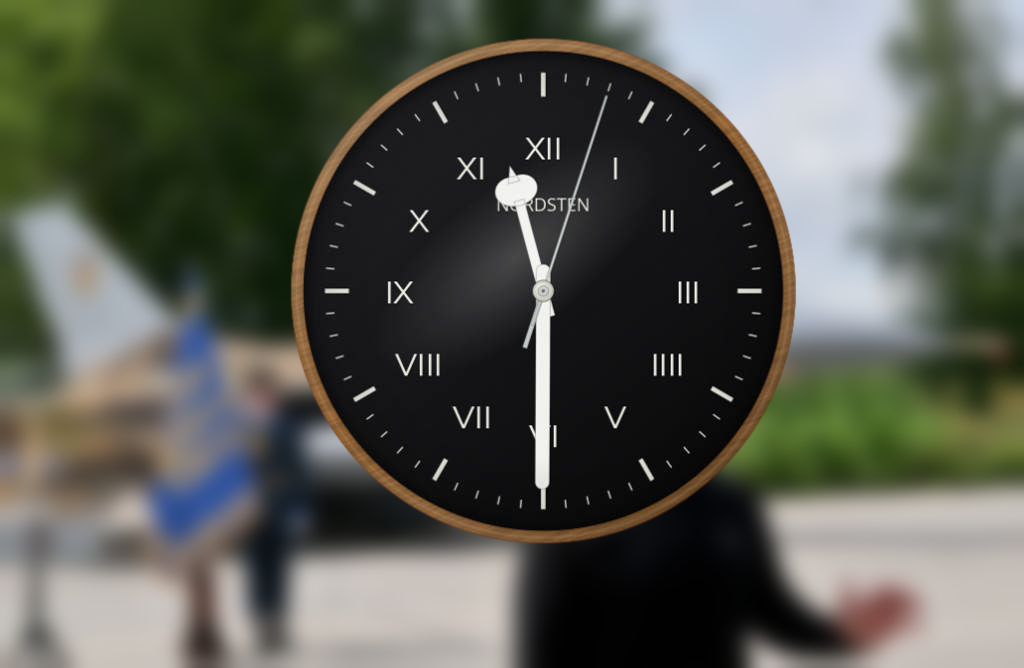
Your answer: **11:30:03**
